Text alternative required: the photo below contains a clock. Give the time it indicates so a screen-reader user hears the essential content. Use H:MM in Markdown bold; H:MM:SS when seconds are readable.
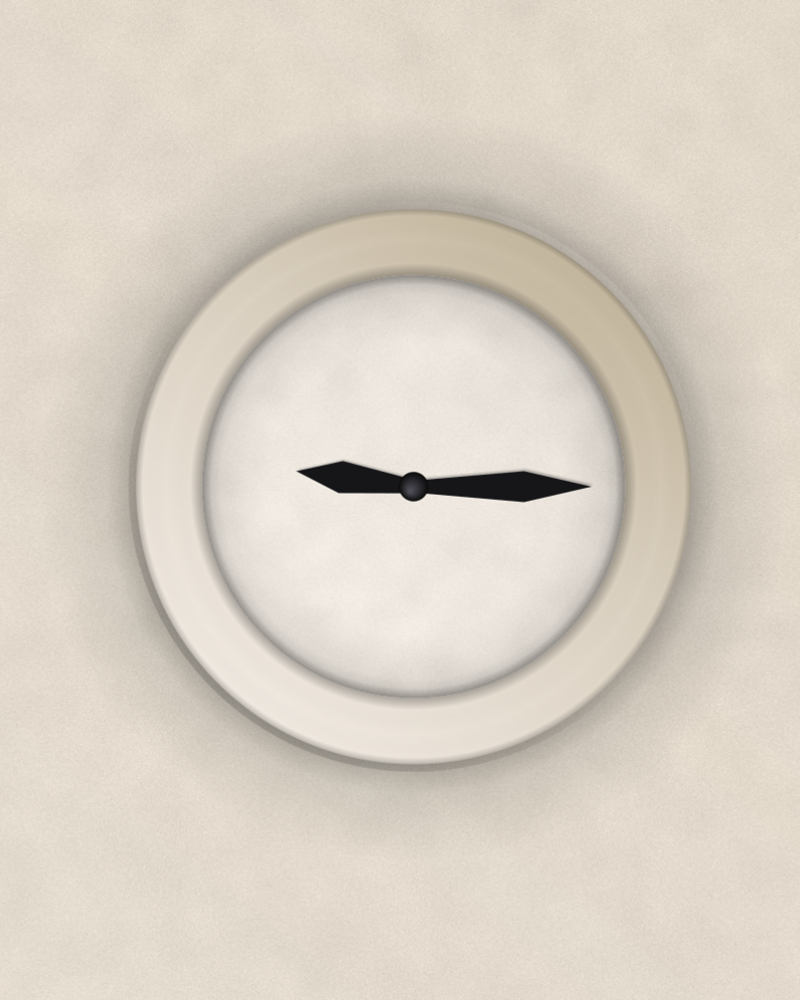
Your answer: **9:15**
